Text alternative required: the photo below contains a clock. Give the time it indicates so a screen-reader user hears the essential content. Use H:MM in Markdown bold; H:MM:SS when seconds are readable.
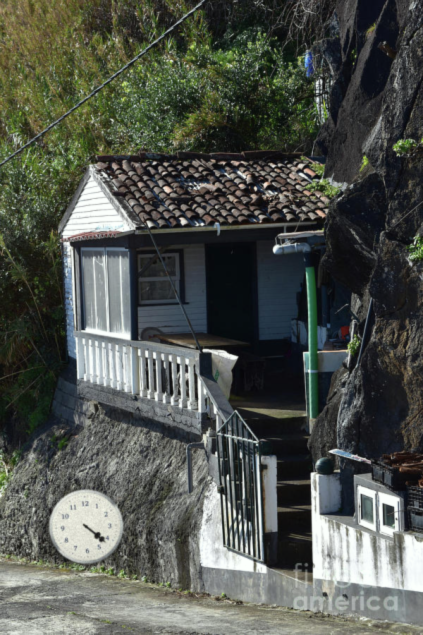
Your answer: **4:22**
